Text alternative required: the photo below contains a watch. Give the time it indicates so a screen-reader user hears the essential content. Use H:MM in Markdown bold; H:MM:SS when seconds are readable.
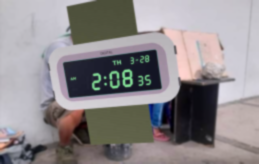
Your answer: **2:08:35**
